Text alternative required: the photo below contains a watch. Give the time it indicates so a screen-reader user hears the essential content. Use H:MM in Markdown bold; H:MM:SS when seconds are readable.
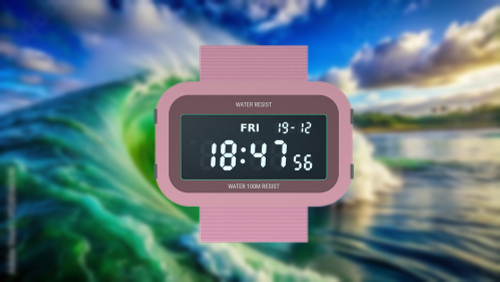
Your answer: **18:47:56**
